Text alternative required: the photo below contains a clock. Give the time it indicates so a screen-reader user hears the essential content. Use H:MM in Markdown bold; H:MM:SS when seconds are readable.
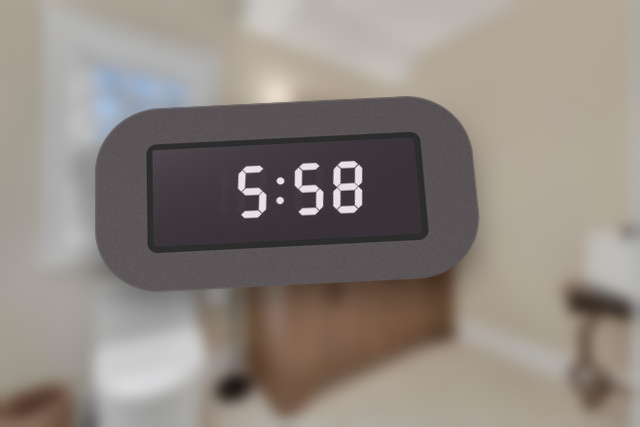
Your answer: **5:58**
